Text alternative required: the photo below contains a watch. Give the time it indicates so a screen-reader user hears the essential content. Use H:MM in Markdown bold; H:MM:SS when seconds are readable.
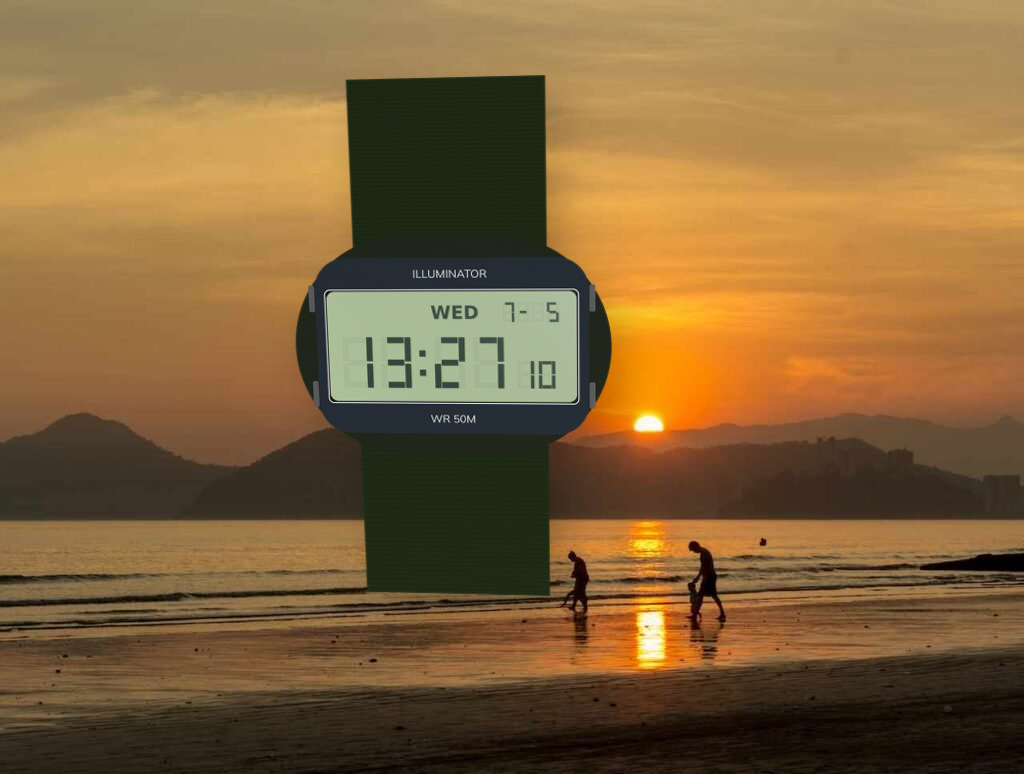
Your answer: **13:27:10**
